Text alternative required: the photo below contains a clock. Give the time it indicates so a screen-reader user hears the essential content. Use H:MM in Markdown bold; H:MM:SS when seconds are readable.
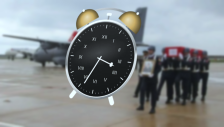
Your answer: **3:34**
